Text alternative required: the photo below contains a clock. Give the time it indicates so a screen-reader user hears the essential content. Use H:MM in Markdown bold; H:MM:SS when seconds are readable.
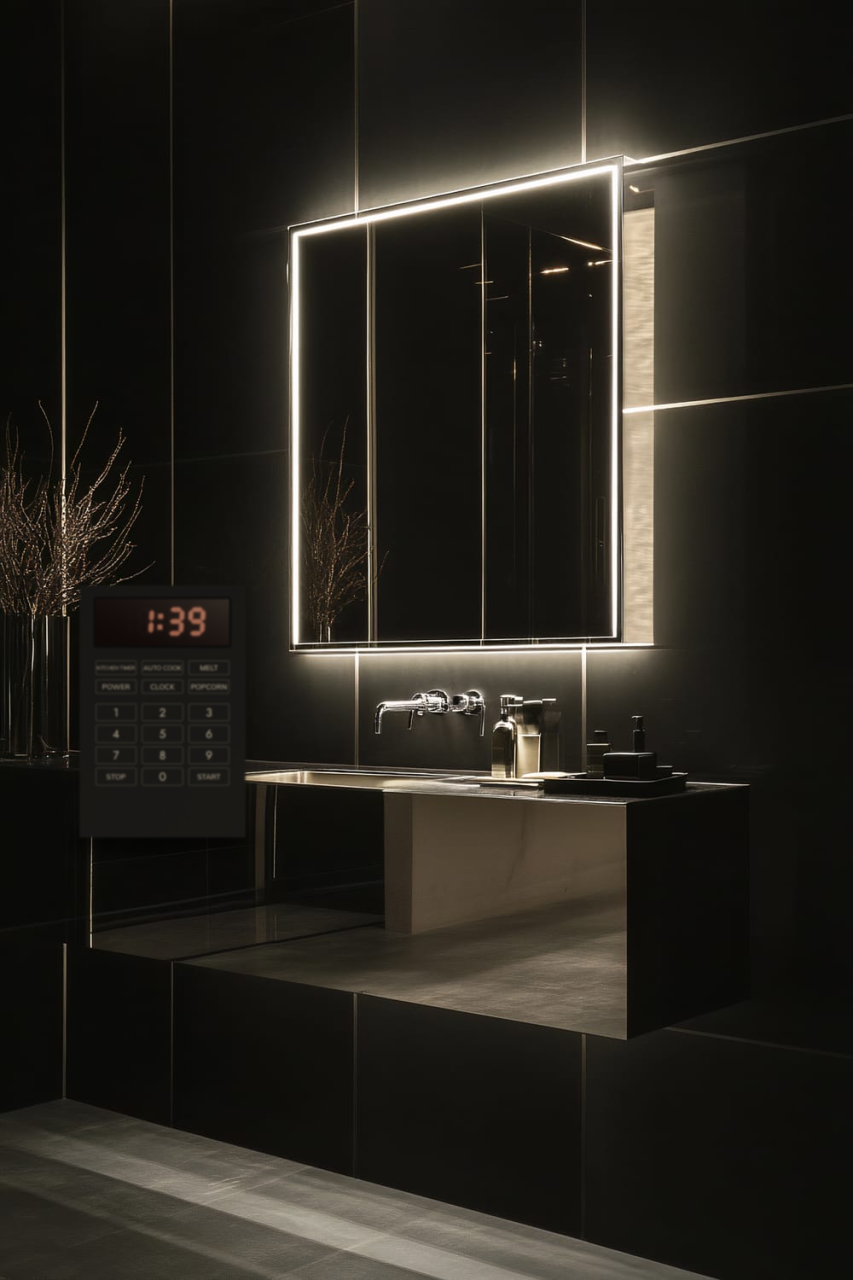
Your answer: **1:39**
